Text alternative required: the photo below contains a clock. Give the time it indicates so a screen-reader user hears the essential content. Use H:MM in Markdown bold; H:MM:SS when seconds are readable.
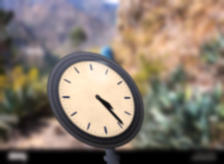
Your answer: **4:24**
